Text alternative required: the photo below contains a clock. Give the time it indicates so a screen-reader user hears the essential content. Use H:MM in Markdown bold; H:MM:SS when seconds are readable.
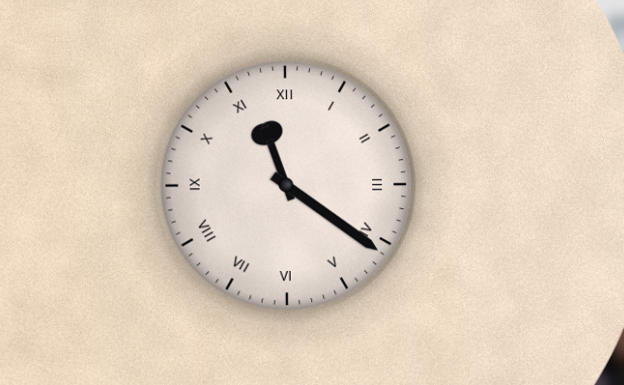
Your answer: **11:21**
